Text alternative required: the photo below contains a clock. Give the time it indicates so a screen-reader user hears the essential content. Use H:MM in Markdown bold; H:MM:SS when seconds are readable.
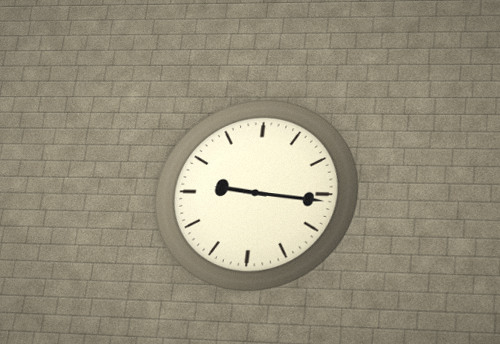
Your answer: **9:16**
